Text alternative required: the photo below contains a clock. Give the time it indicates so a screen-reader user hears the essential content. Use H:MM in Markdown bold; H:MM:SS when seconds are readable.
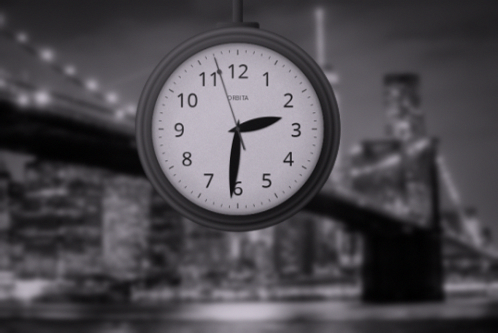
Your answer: **2:30:57**
